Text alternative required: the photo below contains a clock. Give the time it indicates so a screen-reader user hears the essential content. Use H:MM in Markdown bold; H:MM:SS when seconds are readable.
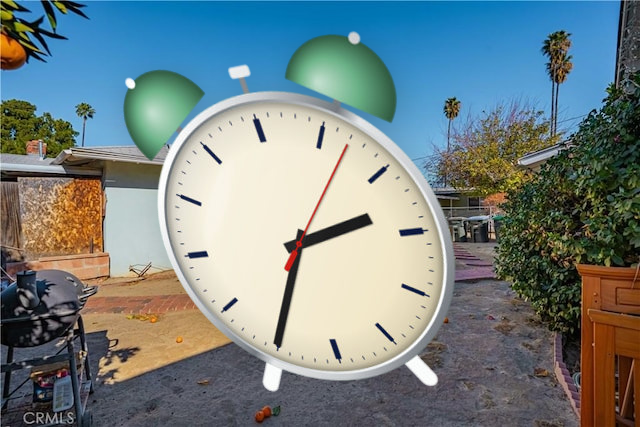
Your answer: **2:35:07**
